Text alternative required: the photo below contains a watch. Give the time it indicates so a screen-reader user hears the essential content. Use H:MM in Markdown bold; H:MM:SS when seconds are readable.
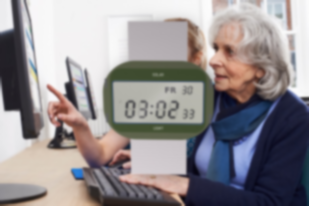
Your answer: **3:02**
